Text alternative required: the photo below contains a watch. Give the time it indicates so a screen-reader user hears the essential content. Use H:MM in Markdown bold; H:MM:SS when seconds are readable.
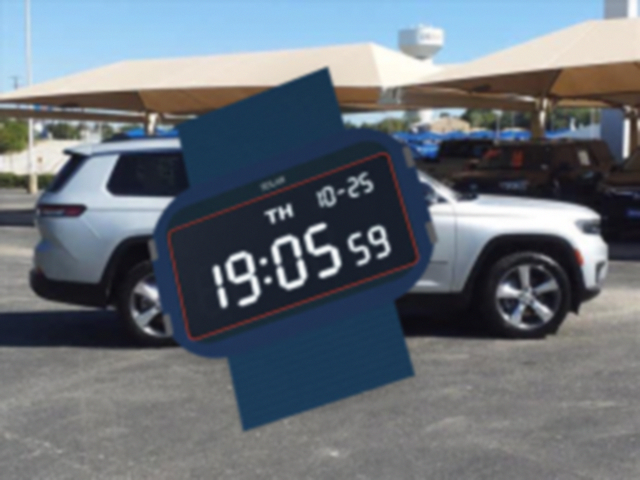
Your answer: **19:05:59**
